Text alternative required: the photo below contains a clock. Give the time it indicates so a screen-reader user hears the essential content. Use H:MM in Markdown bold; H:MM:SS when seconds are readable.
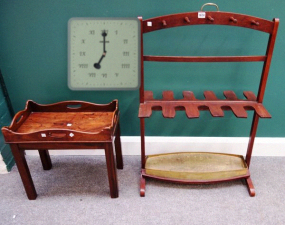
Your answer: **7:00**
